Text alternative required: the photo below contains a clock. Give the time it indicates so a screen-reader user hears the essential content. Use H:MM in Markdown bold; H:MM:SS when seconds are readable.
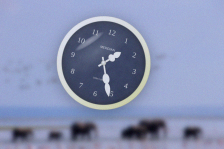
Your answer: **1:26**
